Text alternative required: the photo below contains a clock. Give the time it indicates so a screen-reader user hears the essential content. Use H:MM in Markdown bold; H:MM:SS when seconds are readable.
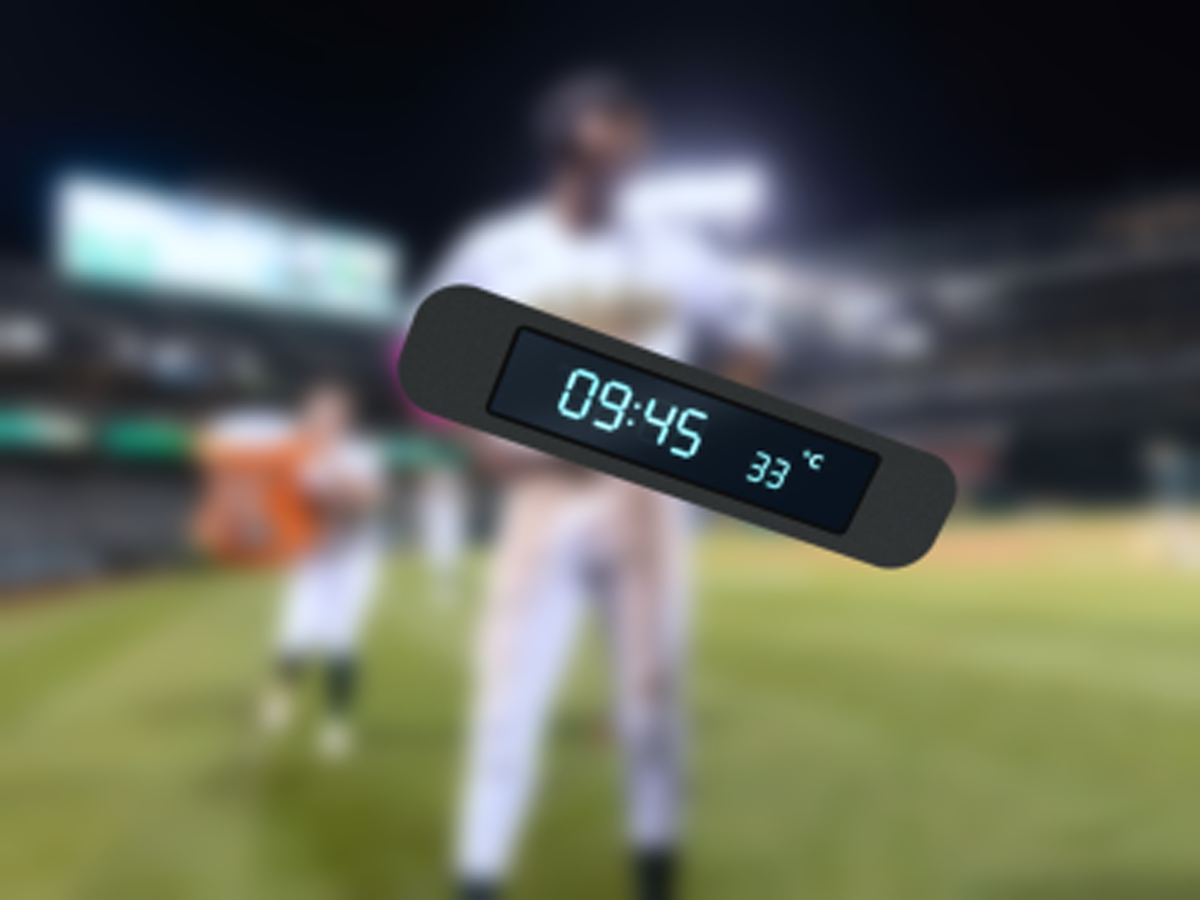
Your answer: **9:45**
